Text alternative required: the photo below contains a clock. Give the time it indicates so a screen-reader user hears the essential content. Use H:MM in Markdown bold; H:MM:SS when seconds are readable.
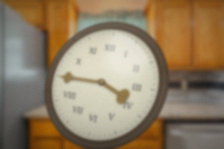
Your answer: **3:45**
